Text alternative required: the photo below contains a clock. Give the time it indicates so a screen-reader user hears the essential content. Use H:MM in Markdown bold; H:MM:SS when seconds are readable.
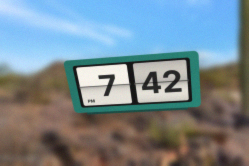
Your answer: **7:42**
